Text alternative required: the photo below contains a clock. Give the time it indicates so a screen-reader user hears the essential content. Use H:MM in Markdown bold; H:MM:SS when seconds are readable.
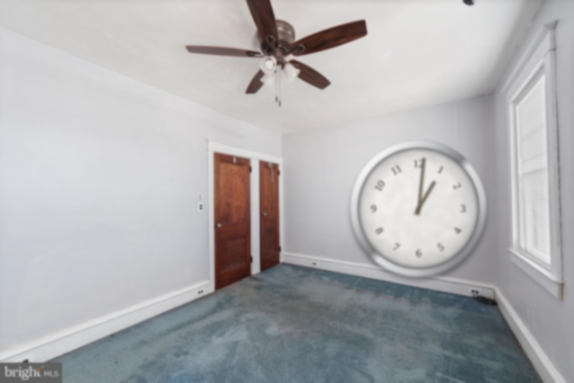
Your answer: **1:01**
